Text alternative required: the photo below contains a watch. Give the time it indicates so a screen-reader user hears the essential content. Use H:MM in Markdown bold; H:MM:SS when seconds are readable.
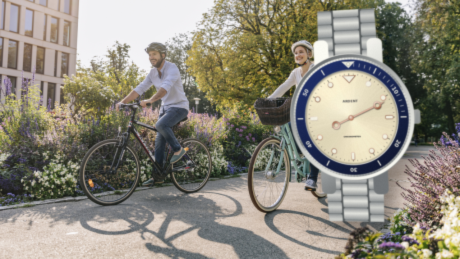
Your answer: **8:11**
